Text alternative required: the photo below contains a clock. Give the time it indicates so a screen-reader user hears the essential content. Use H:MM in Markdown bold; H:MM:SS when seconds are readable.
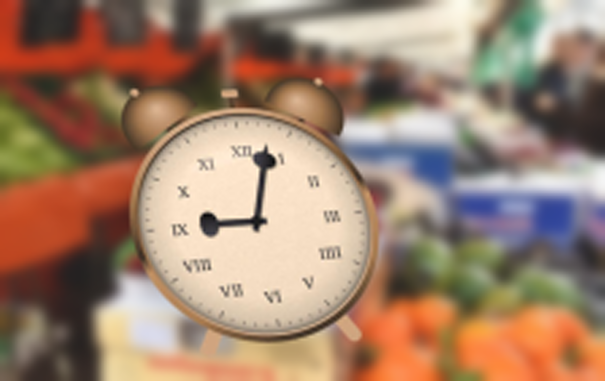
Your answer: **9:03**
